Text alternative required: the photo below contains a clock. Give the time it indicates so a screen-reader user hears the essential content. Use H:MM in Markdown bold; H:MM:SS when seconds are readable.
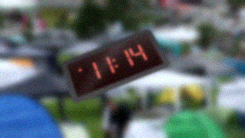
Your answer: **11:14**
